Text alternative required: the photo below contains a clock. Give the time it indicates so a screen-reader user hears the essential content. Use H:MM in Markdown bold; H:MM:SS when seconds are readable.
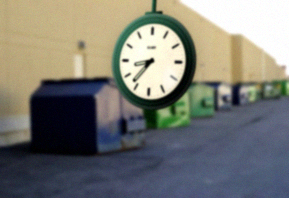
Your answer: **8:37**
